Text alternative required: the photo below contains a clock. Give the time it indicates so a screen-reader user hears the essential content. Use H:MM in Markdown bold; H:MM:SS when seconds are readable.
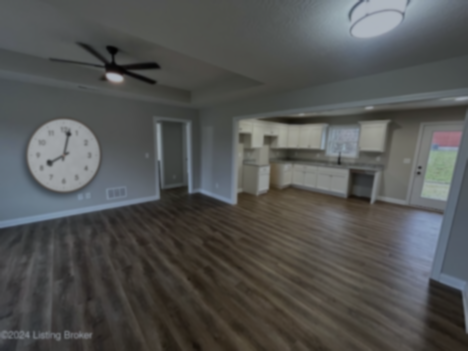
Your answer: **8:02**
